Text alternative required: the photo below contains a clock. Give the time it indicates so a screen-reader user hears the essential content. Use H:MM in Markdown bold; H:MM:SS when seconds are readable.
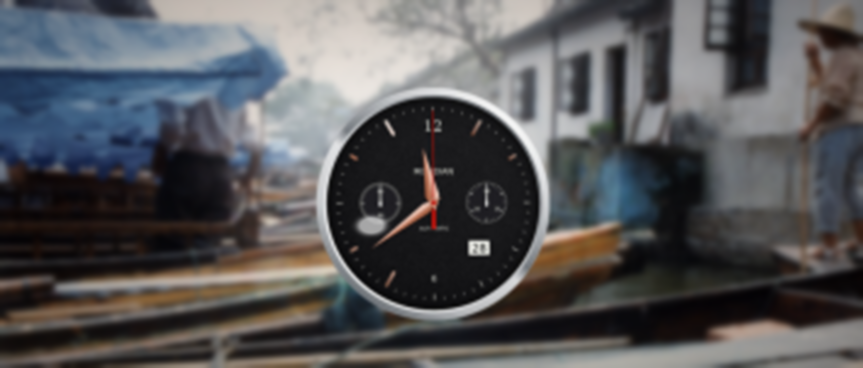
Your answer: **11:39**
